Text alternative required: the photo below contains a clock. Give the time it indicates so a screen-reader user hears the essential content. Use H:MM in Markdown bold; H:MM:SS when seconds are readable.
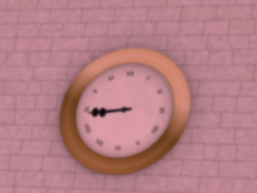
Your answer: **8:44**
